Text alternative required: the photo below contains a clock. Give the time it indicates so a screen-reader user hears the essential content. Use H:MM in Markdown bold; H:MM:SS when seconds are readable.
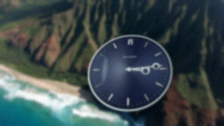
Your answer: **3:14**
